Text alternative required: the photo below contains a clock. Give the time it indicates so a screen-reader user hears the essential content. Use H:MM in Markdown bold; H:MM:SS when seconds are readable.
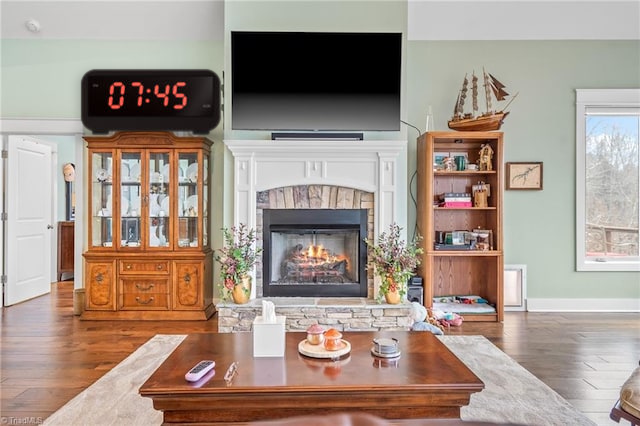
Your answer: **7:45**
